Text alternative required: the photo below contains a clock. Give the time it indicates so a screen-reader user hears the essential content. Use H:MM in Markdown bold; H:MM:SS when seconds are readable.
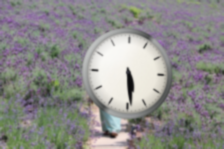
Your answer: **5:29**
